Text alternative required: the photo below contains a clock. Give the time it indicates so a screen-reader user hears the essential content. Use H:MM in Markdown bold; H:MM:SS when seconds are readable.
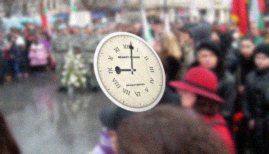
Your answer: **9:02**
